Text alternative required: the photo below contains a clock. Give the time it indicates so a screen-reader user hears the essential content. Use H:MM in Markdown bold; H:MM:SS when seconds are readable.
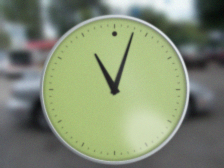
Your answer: **11:03**
